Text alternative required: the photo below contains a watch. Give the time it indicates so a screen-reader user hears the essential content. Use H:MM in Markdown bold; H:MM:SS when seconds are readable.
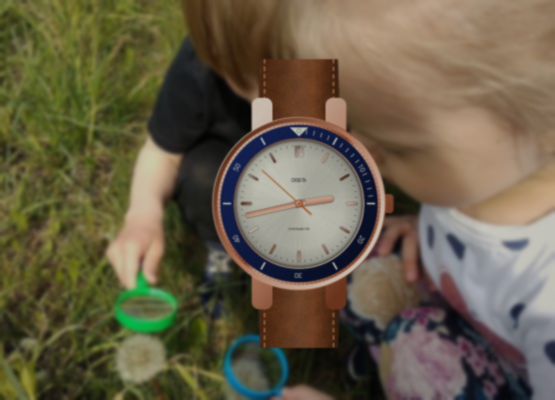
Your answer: **2:42:52**
